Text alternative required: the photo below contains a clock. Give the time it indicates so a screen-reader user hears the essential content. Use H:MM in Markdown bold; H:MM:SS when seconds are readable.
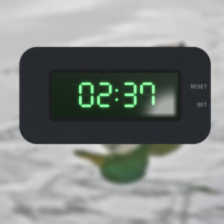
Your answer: **2:37**
